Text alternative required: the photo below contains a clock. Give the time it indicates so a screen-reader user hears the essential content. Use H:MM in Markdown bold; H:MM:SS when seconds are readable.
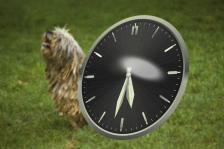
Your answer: **5:32**
